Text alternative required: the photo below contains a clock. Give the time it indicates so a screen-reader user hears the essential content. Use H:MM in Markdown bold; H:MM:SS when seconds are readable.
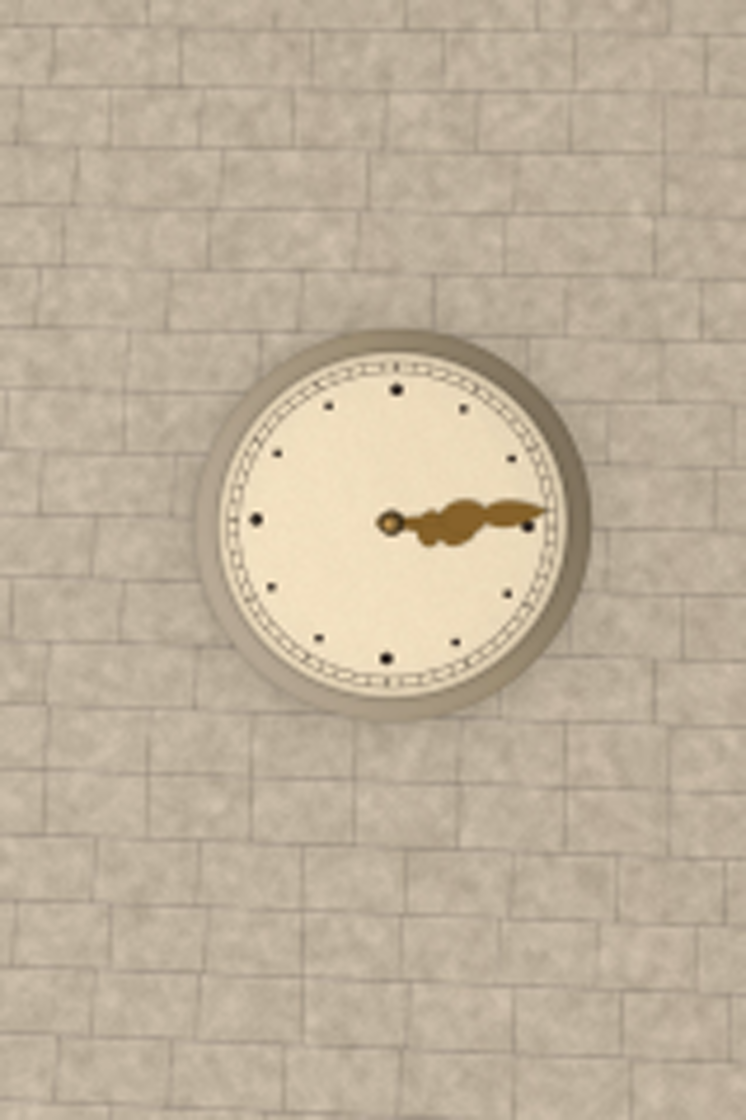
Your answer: **3:14**
